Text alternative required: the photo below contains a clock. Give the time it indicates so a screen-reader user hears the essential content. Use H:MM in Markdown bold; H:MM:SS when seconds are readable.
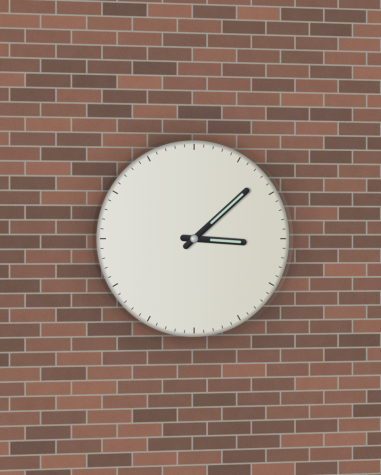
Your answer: **3:08**
